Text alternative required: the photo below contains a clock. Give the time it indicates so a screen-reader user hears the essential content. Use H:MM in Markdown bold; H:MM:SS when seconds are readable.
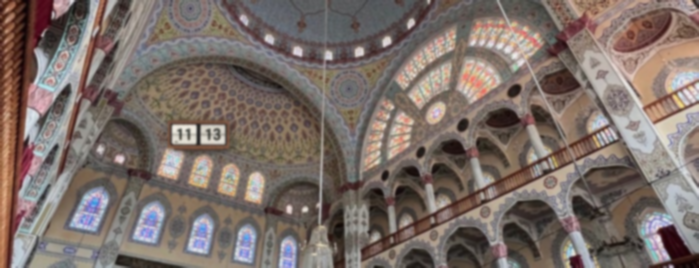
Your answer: **11:13**
